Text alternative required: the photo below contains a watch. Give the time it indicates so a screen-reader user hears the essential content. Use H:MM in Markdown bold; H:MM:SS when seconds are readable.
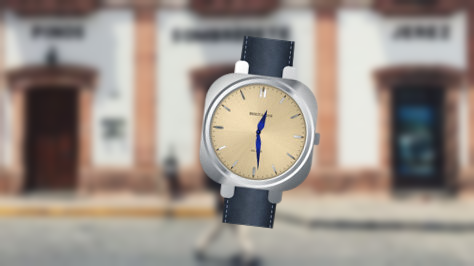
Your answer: **12:29**
